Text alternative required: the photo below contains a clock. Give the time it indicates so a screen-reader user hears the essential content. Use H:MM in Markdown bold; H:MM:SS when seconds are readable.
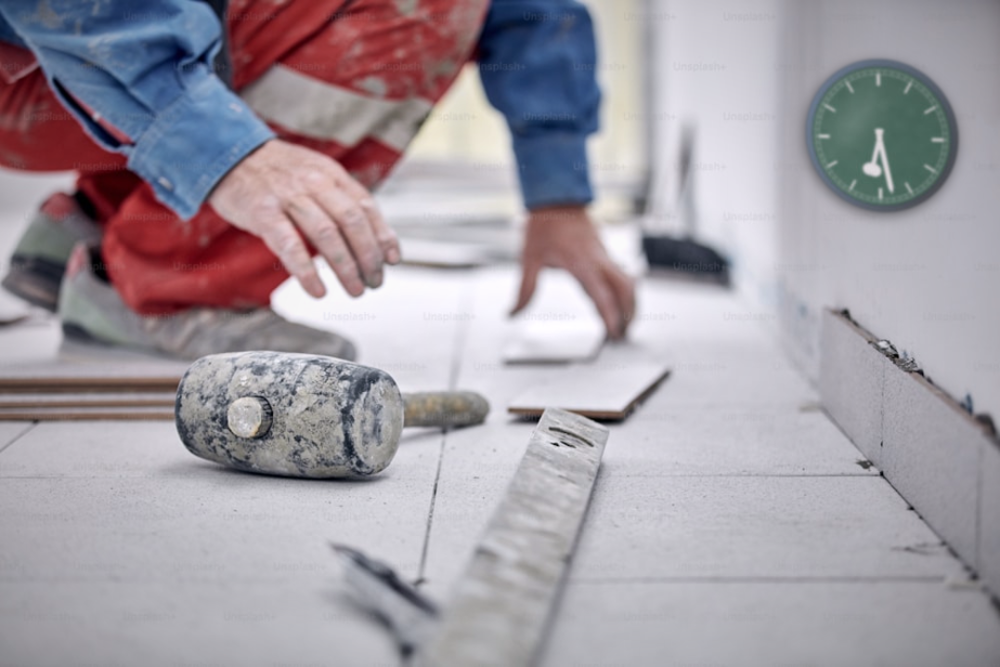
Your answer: **6:28**
